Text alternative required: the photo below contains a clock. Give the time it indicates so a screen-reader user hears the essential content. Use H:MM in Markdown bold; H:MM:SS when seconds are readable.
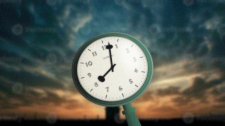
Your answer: **8:02**
